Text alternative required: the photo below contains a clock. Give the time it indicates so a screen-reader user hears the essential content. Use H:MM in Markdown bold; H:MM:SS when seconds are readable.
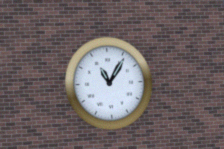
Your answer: **11:06**
